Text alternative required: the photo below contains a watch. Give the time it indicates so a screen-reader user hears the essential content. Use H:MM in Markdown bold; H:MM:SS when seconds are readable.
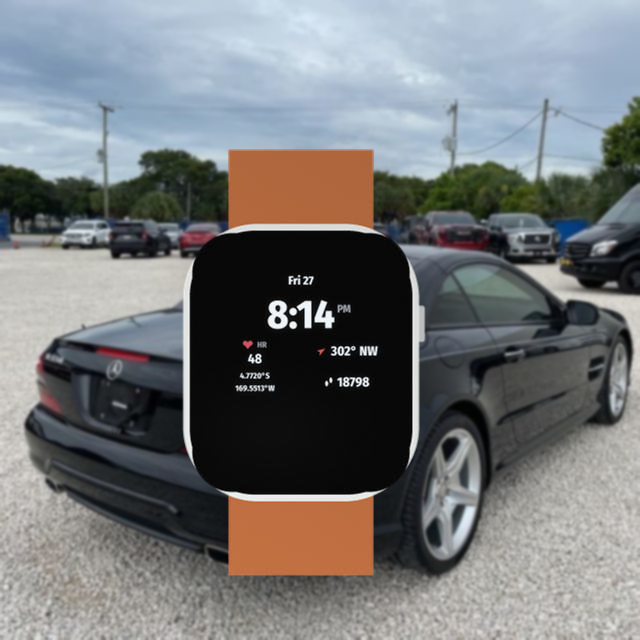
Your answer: **8:14**
